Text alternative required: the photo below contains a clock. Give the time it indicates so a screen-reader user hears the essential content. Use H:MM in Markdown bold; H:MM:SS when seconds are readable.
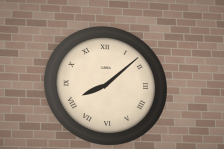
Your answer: **8:08**
